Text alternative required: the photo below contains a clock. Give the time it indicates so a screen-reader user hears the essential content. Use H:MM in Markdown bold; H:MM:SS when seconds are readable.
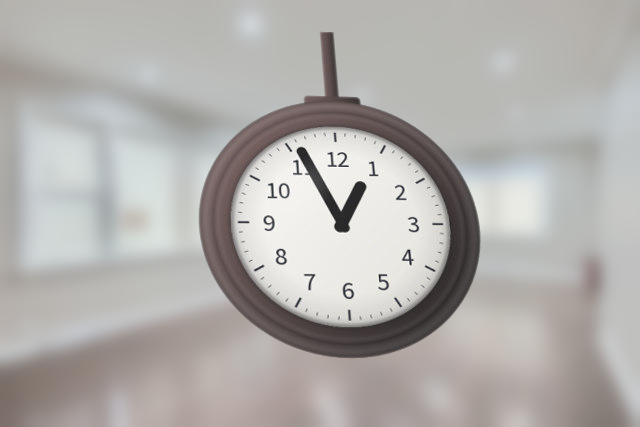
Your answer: **12:56**
